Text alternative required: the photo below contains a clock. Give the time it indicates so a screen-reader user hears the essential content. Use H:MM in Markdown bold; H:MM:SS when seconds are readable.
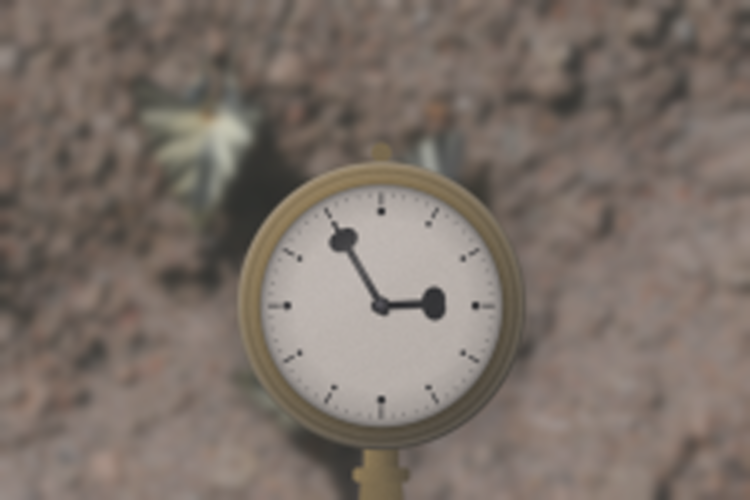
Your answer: **2:55**
